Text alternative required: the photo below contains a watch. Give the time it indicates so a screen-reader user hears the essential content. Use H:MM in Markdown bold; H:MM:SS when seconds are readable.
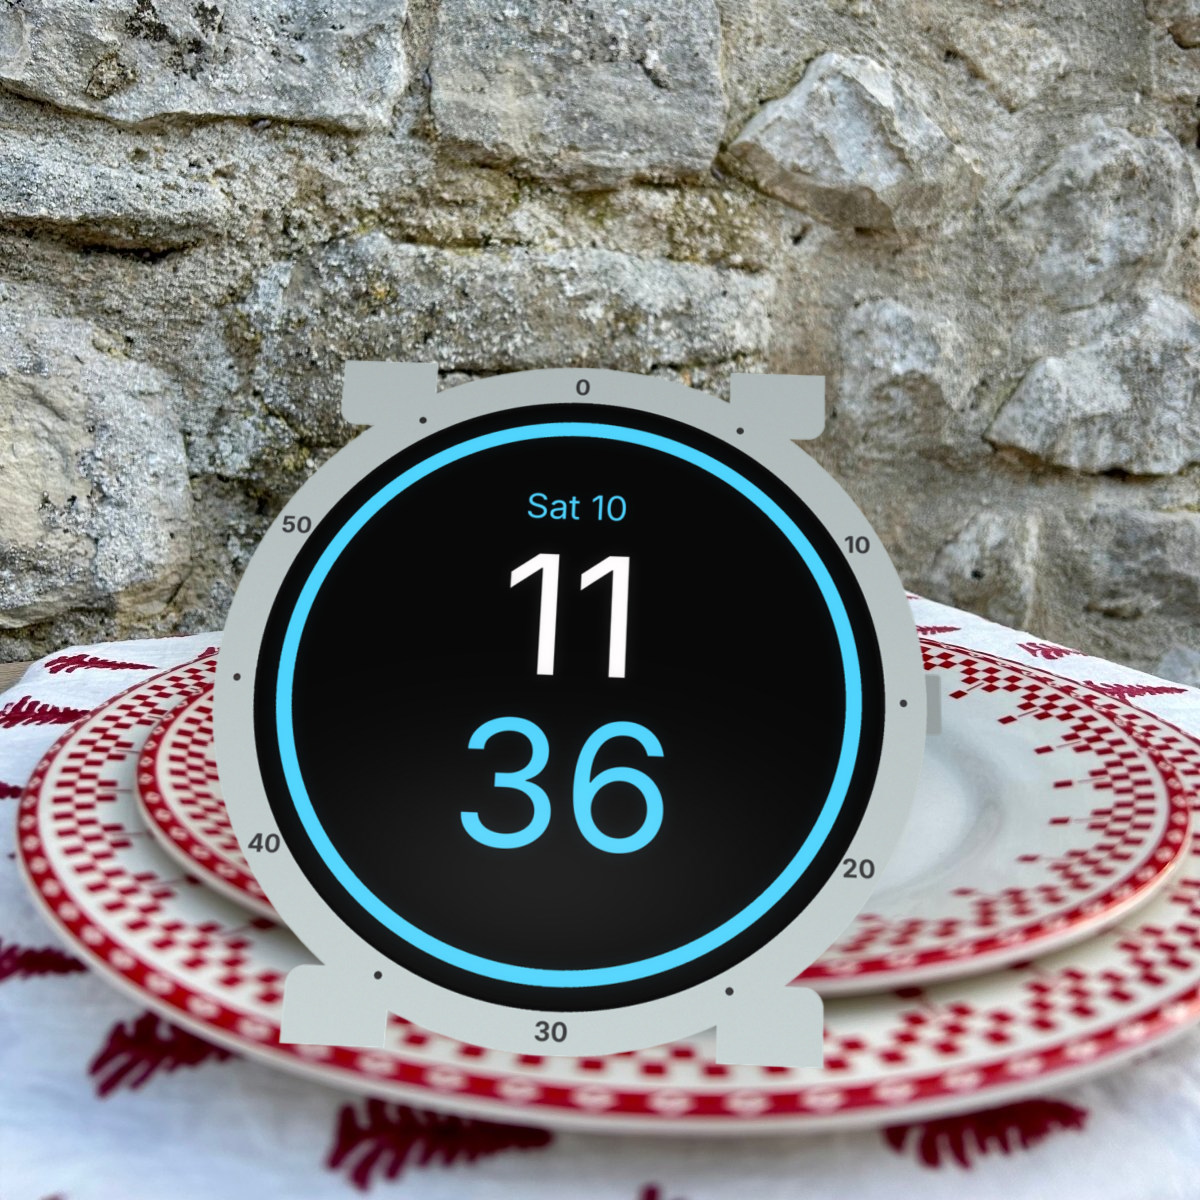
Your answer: **11:36**
